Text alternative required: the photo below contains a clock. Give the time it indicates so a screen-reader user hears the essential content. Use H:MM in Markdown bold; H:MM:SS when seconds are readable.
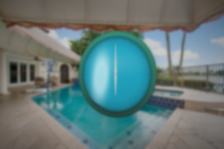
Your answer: **6:00**
